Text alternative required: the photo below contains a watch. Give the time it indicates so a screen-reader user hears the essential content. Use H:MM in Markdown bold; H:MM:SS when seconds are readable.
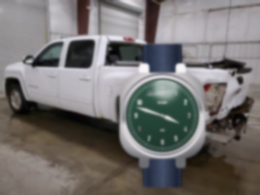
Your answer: **3:48**
